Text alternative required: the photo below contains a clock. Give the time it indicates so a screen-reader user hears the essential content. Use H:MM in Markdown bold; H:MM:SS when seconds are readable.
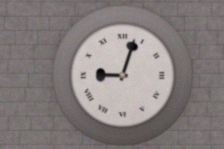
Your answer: **9:03**
